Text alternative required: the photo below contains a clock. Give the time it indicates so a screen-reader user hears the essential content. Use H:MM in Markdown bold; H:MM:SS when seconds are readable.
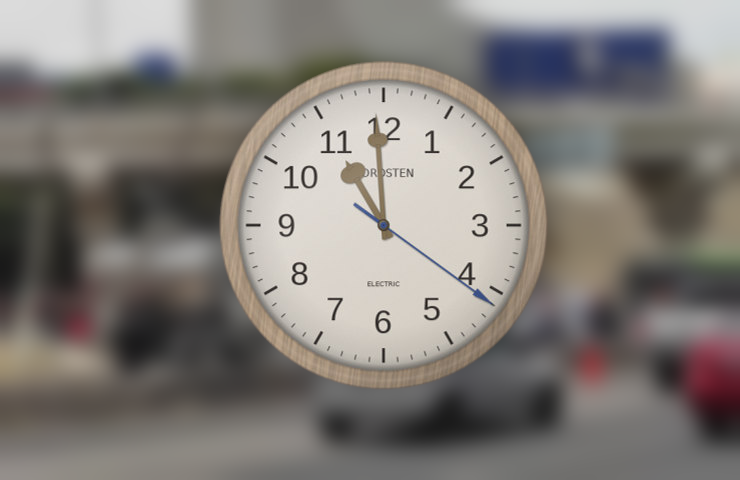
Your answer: **10:59:21**
